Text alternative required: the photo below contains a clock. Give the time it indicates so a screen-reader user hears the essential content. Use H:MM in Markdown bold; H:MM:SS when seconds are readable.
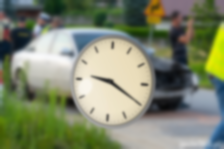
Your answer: **9:20**
